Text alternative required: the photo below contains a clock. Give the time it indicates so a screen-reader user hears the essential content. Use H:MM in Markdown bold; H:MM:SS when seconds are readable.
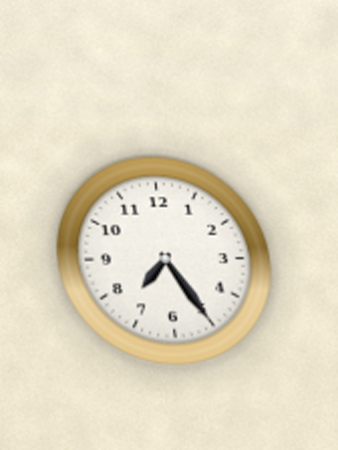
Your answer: **7:25**
